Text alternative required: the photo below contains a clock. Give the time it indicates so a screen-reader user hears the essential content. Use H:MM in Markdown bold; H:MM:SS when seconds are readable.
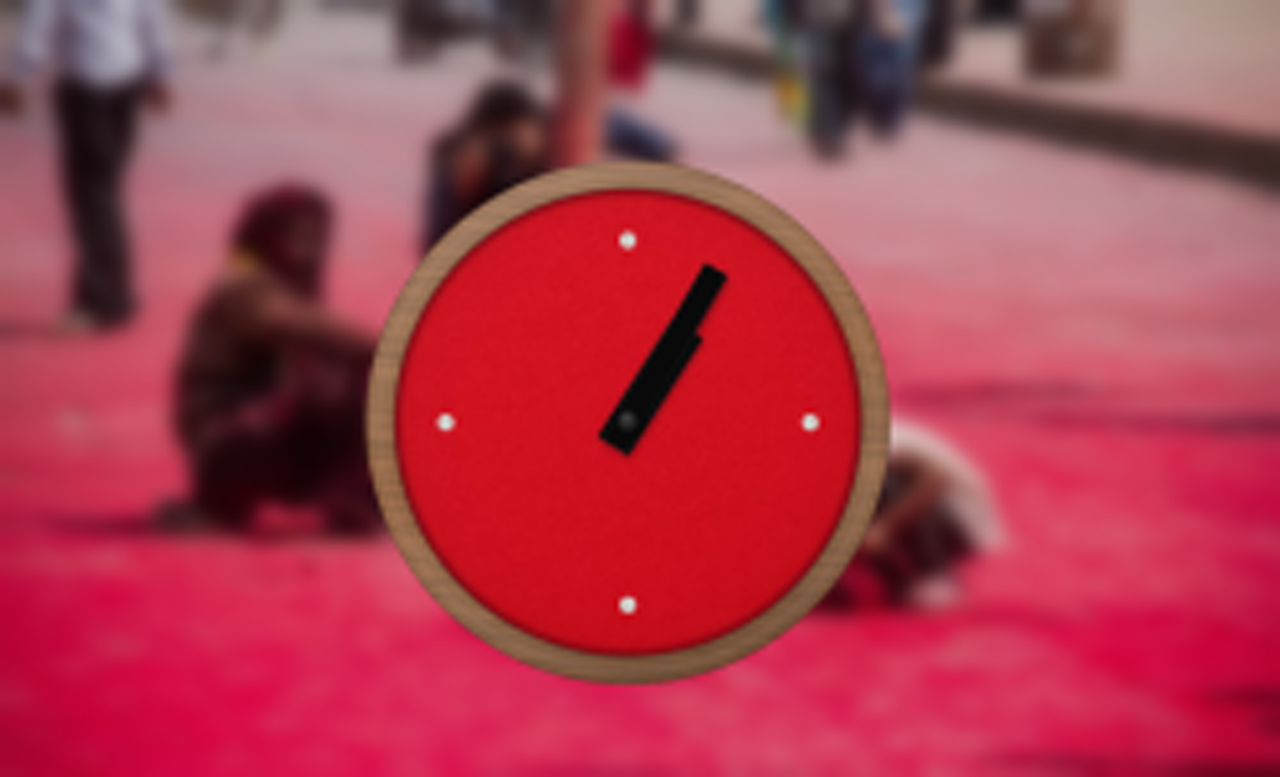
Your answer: **1:05**
